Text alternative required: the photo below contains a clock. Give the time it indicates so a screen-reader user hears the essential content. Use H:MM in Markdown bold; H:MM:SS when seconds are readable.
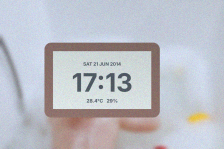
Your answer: **17:13**
